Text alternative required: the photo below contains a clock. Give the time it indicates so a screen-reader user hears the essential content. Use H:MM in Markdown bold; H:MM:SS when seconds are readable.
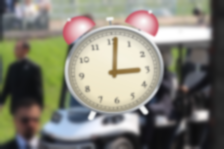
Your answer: **3:01**
